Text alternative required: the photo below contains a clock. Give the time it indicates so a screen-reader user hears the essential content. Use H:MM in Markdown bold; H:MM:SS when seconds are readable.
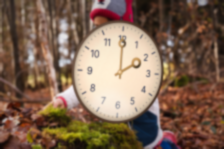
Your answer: **2:00**
